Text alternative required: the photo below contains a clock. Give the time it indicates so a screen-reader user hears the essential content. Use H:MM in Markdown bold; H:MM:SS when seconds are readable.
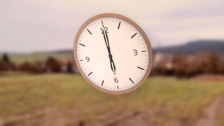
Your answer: **6:00**
